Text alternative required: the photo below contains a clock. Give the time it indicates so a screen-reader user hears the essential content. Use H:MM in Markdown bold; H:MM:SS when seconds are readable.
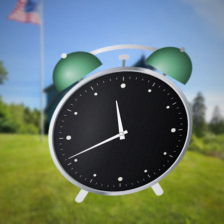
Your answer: **11:41**
